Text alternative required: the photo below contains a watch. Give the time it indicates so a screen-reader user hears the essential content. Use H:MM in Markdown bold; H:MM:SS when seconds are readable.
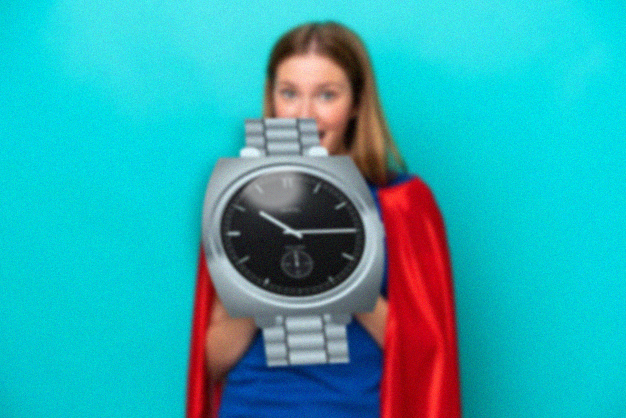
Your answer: **10:15**
